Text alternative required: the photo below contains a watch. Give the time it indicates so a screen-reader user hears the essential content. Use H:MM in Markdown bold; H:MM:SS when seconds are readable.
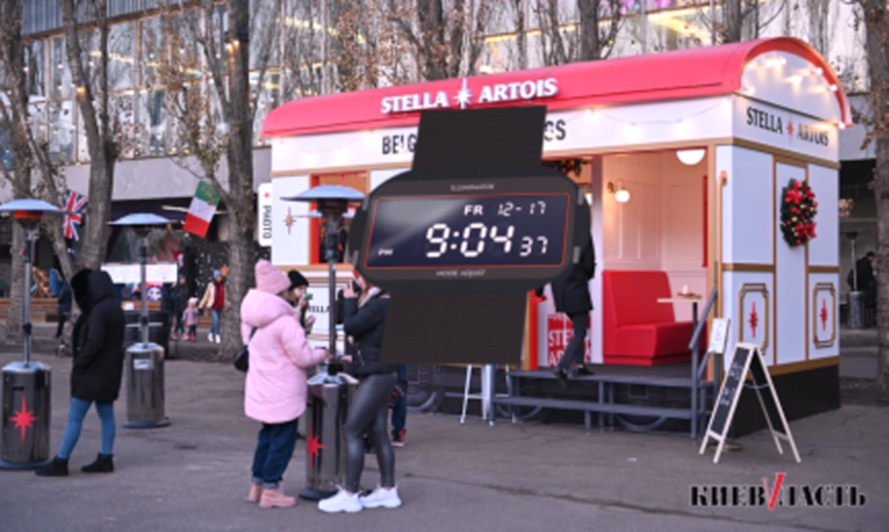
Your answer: **9:04:37**
